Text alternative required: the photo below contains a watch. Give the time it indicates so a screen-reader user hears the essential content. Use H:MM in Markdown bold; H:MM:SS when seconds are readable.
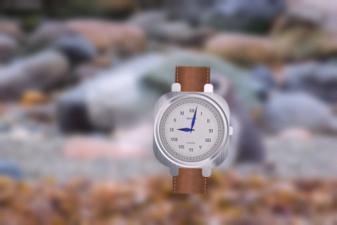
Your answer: **9:02**
